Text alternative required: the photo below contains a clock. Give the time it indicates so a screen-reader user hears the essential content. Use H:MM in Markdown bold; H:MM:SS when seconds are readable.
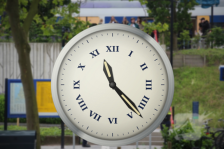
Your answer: **11:23**
